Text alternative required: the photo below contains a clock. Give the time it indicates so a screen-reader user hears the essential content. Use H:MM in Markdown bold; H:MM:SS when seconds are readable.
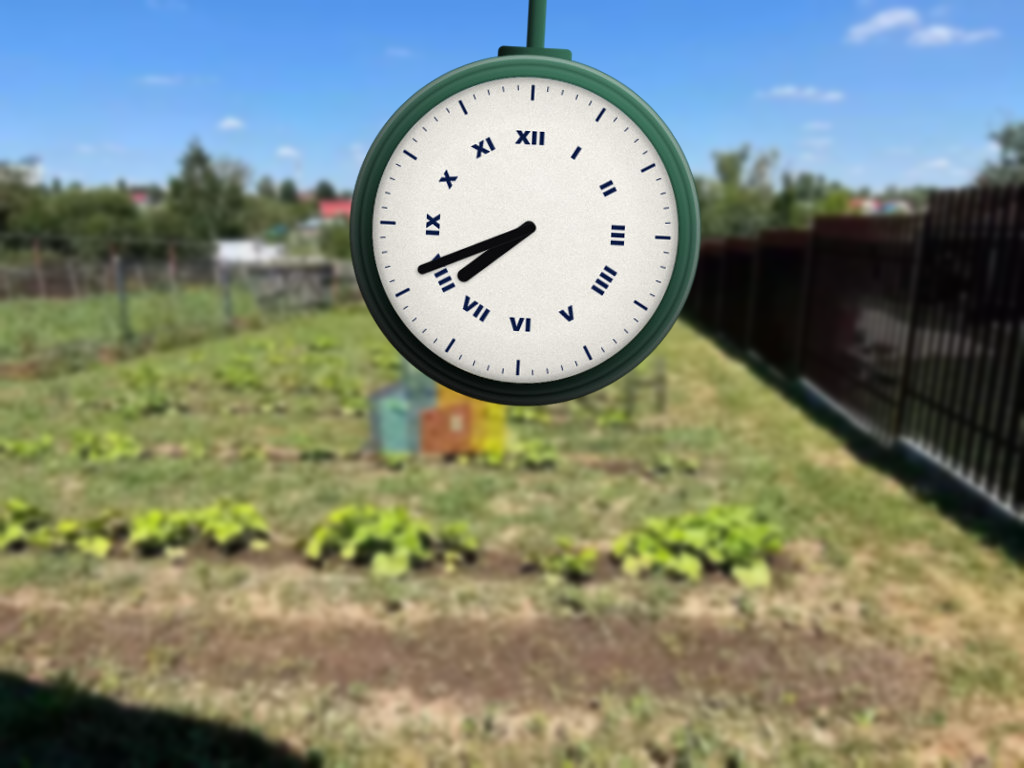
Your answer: **7:41**
